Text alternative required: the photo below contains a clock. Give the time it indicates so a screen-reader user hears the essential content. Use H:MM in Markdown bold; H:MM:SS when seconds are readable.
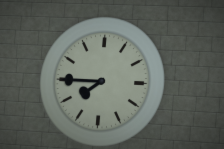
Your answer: **7:45**
